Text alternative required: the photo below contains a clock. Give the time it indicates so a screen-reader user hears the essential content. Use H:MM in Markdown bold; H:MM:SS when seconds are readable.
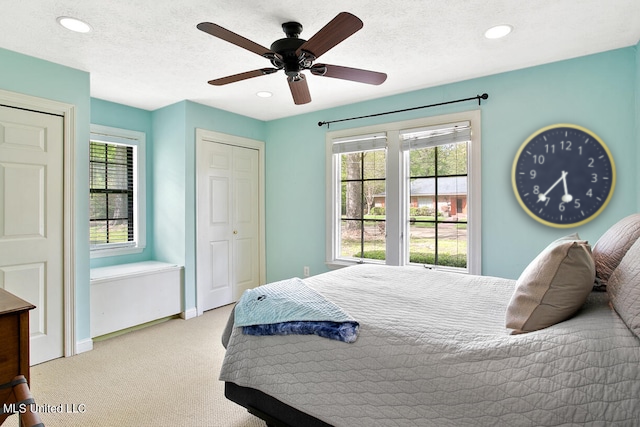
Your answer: **5:37**
